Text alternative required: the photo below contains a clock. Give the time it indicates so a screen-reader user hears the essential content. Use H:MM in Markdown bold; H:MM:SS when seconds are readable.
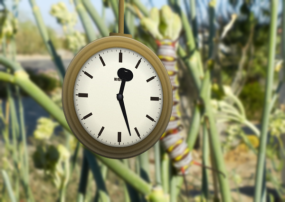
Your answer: **12:27**
